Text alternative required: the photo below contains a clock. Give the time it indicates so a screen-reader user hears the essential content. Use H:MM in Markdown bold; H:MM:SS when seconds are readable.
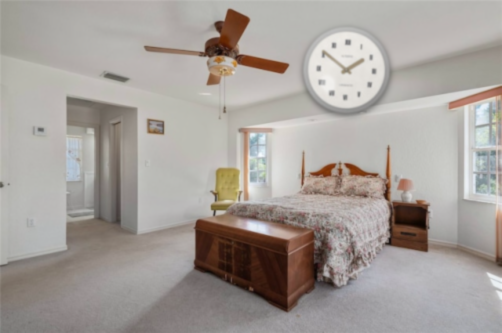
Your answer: **1:51**
